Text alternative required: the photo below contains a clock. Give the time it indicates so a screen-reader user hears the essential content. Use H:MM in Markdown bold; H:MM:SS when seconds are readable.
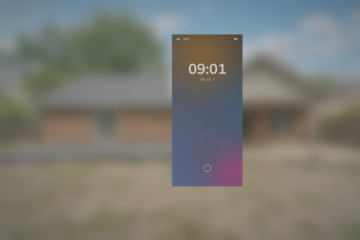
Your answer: **9:01**
